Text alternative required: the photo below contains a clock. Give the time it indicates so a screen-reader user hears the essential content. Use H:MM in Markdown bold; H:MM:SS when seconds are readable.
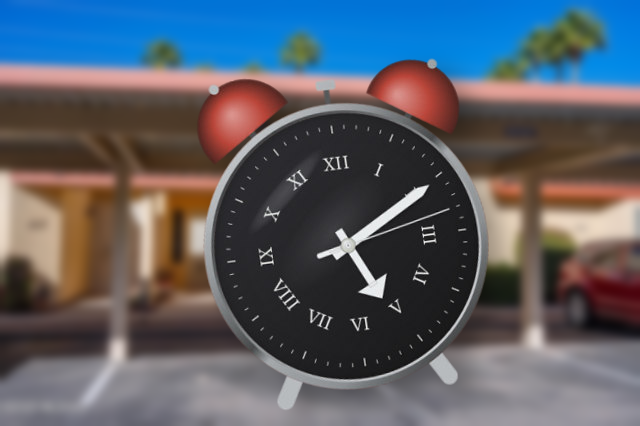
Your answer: **5:10:13**
